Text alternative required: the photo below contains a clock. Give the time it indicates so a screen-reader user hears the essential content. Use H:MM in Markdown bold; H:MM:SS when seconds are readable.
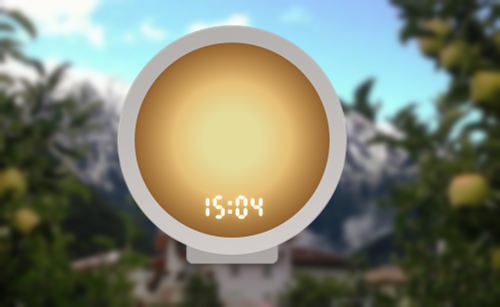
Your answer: **15:04**
